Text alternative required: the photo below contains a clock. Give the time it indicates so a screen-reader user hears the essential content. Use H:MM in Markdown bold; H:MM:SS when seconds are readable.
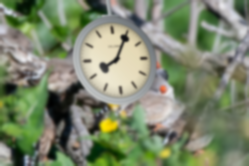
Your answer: **8:05**
